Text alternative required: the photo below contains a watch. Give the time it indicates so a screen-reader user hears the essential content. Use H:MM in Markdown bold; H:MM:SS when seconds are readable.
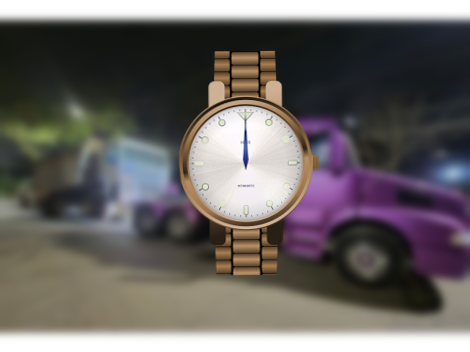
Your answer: **12:00**
